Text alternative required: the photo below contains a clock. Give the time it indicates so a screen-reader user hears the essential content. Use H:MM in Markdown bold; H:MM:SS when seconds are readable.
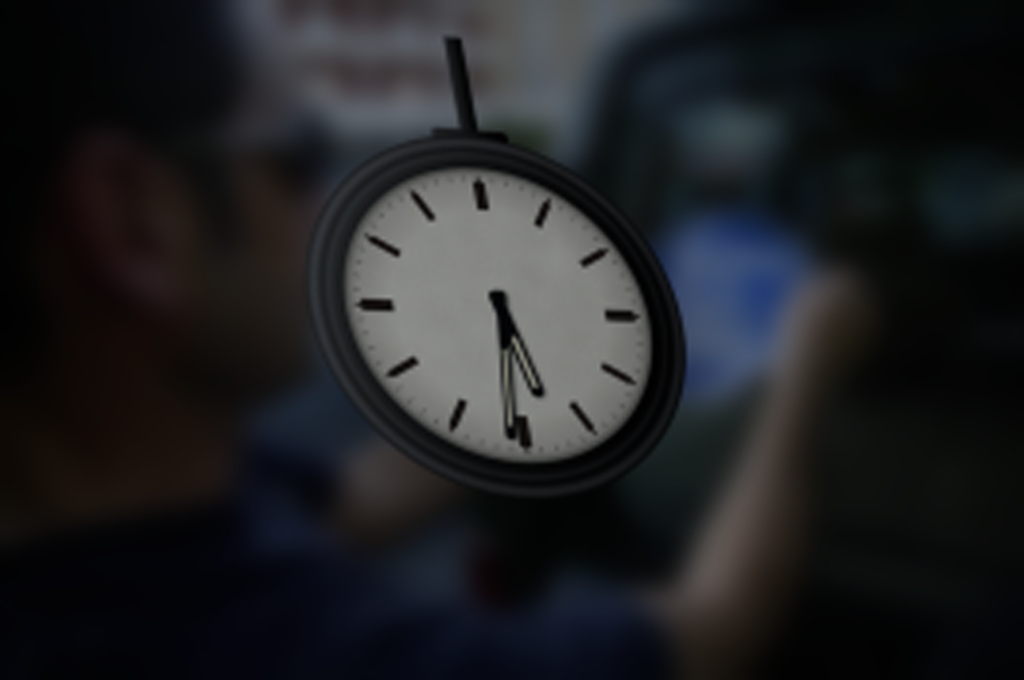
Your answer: **5:31**
